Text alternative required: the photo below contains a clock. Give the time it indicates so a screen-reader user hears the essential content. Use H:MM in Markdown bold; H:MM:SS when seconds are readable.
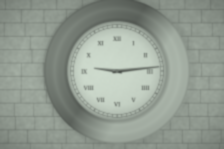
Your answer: **9:14**
